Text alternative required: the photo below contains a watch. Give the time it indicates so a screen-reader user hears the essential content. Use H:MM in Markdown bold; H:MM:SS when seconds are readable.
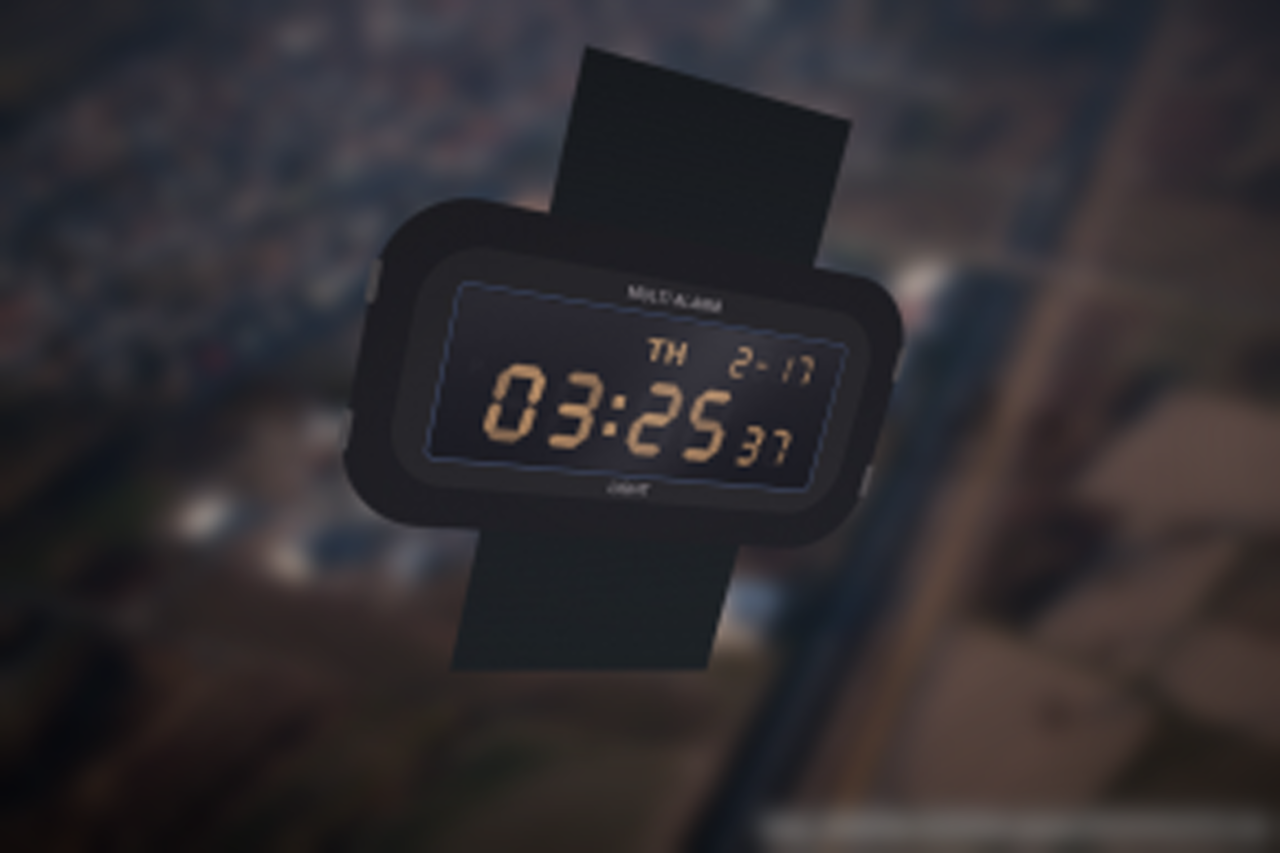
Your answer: **3:25:37**
